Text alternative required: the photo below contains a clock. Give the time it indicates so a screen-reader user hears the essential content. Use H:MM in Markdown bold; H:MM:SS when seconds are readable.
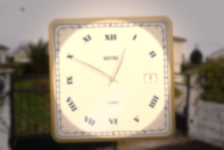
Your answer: **12:50**
